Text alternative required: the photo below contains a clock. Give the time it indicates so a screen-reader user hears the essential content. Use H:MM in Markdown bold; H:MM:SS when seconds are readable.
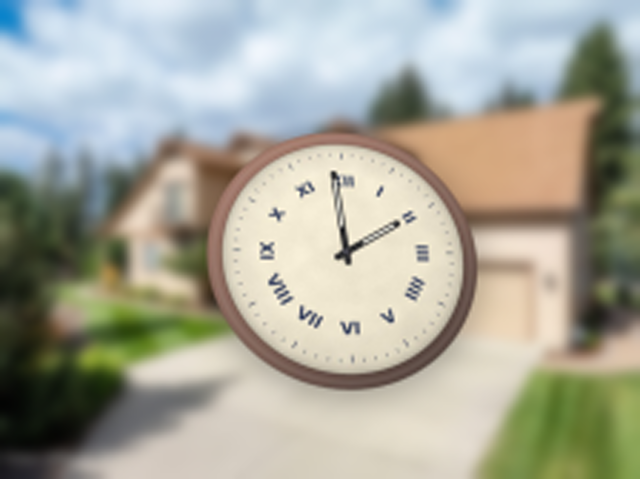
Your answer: **1:59**
